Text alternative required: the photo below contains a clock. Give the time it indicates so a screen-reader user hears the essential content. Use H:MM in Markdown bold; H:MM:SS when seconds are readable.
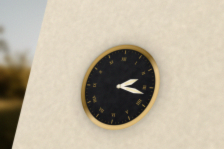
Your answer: **2:17**
